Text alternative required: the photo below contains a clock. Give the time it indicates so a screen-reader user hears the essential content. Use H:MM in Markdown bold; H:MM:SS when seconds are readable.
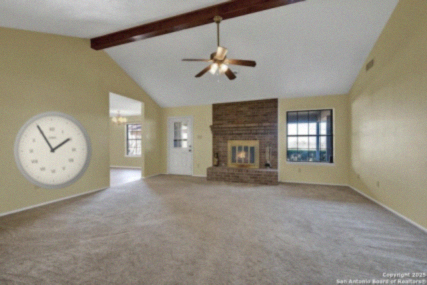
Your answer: **1:55**
